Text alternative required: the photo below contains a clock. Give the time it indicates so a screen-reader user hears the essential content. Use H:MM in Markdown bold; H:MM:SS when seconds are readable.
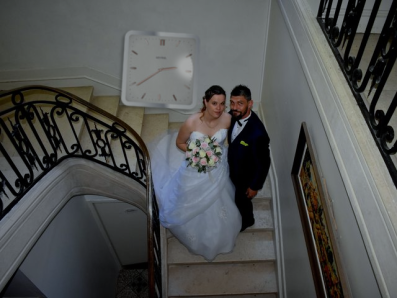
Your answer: **2:39**
